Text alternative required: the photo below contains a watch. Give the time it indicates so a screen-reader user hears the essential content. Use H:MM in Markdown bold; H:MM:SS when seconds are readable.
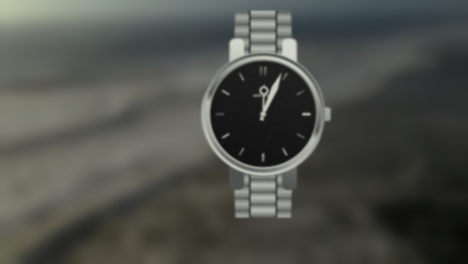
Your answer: **12:04**
